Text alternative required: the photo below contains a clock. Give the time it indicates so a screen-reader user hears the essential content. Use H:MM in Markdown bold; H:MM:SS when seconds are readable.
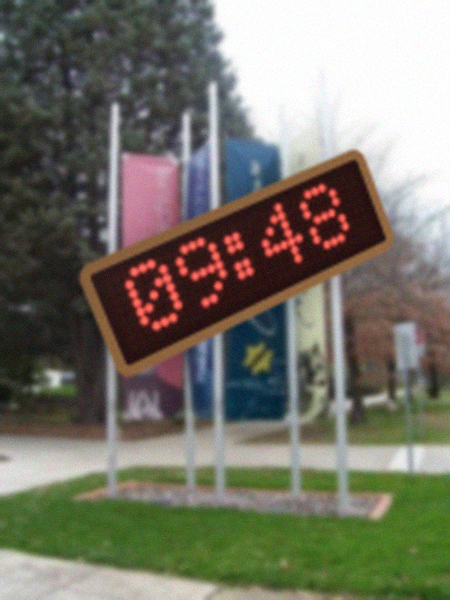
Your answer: **9:48**
